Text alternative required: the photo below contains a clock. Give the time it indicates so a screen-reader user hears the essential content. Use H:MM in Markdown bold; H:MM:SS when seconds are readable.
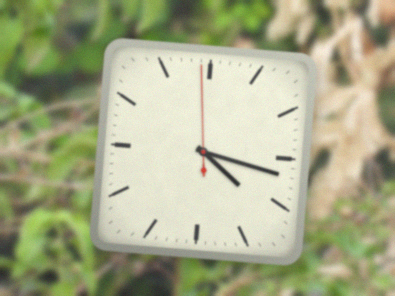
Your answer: **4:16:59**
